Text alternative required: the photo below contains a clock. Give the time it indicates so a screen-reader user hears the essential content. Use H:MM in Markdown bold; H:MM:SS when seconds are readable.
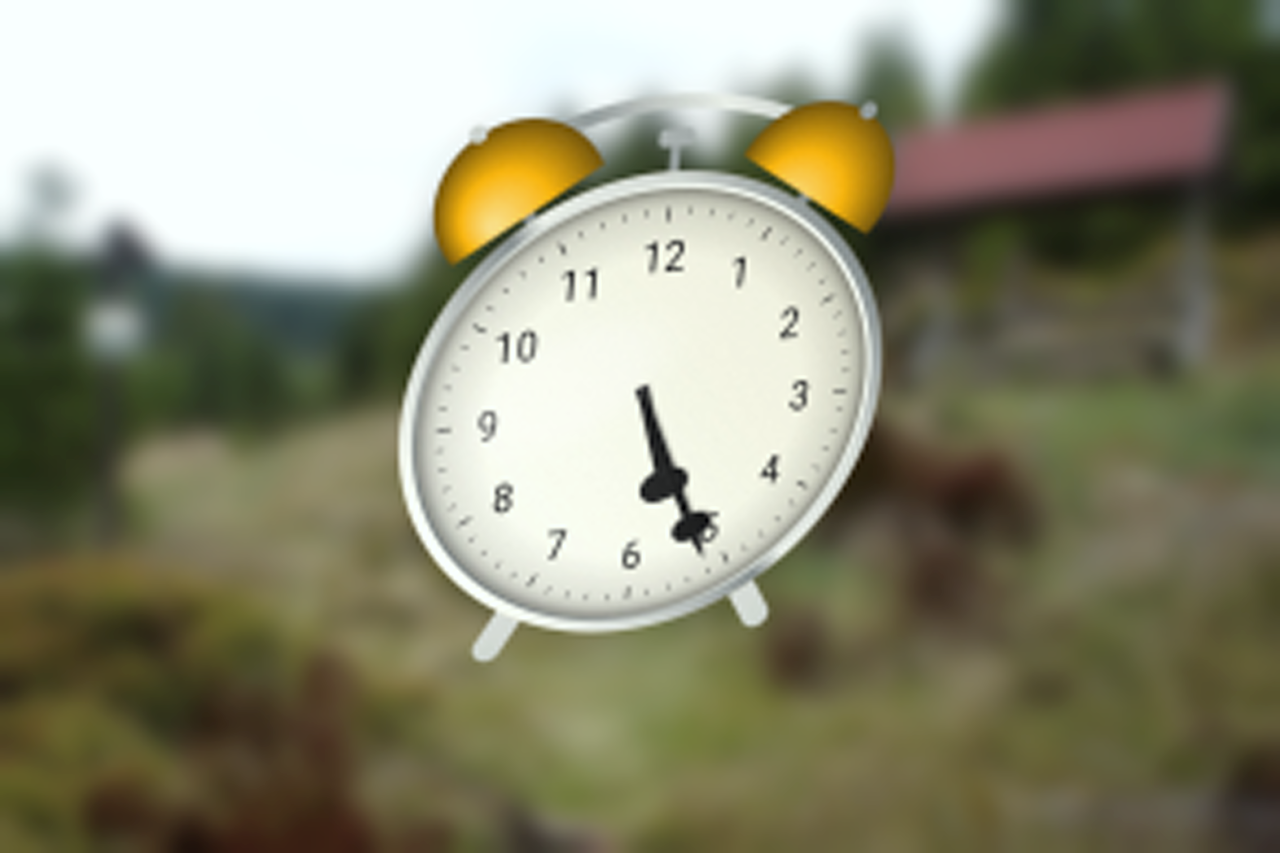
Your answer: **5:26**
